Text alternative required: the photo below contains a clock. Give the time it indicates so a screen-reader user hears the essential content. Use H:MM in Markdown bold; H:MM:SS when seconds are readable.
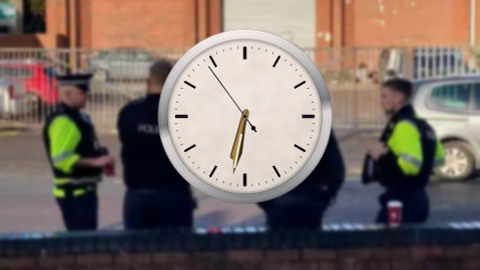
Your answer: **6:31:54**
